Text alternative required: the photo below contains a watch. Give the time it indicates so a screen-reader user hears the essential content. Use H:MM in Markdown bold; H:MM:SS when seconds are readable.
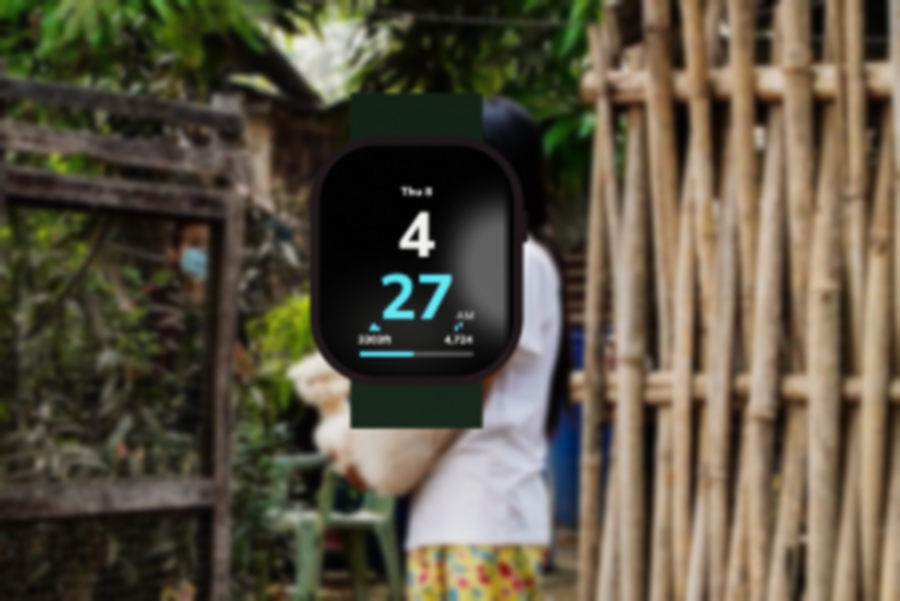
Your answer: **4:27**
